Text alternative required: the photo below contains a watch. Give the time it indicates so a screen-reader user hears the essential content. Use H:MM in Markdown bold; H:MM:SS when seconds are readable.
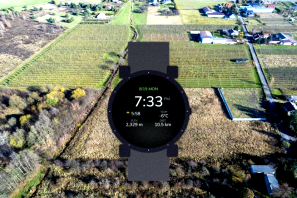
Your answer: **7:33**
